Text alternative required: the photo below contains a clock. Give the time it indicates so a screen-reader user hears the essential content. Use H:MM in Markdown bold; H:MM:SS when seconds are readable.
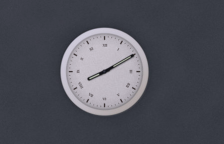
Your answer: **8:10**
